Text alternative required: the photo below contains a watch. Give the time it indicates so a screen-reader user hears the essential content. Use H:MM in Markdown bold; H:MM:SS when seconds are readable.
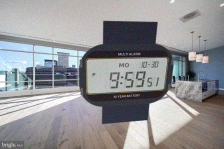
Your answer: **9:59:51**
